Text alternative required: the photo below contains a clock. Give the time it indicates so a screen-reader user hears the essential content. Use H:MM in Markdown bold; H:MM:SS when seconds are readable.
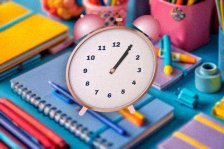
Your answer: **1:05**
